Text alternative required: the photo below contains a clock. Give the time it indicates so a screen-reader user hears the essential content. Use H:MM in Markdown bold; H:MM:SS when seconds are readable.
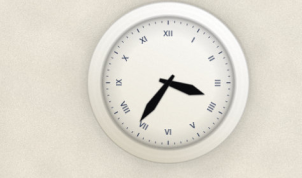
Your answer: **3:36**
